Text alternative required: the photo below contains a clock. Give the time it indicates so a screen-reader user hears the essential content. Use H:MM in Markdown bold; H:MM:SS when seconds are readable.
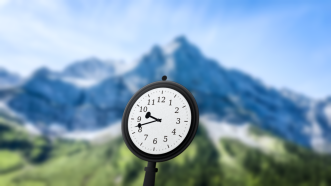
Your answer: **9:42**
